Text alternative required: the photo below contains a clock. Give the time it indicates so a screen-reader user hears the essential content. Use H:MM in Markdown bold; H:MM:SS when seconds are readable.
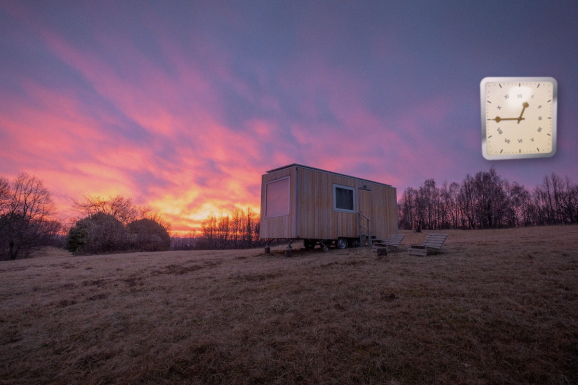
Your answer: **12:45**
